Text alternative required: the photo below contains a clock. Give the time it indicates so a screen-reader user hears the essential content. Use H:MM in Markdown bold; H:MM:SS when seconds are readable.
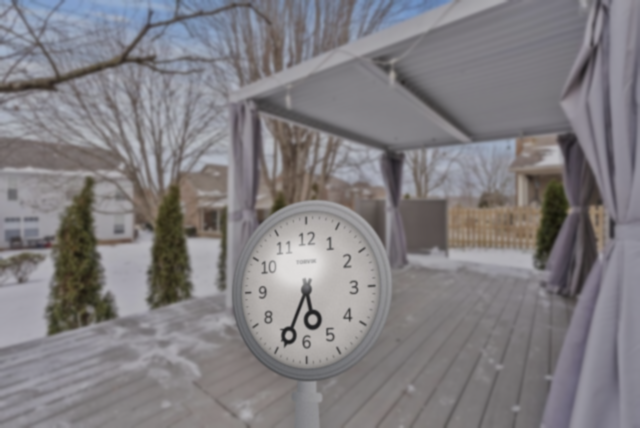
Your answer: **5:34**
